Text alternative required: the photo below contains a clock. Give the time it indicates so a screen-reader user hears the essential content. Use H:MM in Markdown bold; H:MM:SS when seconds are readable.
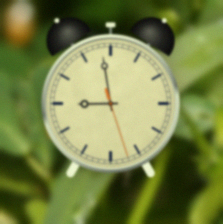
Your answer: **8:58:27**
